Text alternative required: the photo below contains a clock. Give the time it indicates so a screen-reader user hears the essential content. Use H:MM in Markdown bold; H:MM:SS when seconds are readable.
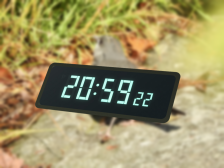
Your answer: **20:59:22**
